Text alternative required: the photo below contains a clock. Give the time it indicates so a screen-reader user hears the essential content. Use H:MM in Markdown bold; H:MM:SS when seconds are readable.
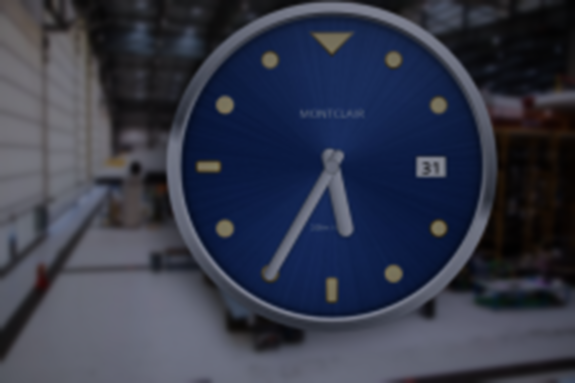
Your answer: **5:35**
